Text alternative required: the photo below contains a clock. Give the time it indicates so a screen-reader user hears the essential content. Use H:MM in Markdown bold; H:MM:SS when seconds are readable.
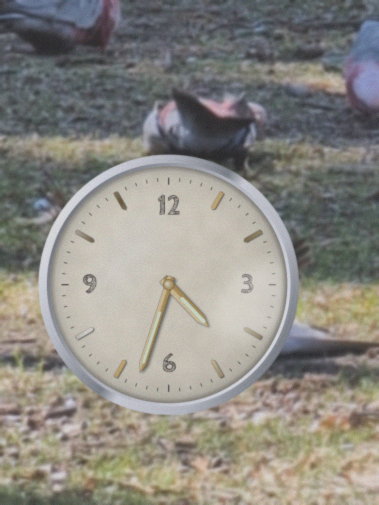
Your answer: **4:33**
